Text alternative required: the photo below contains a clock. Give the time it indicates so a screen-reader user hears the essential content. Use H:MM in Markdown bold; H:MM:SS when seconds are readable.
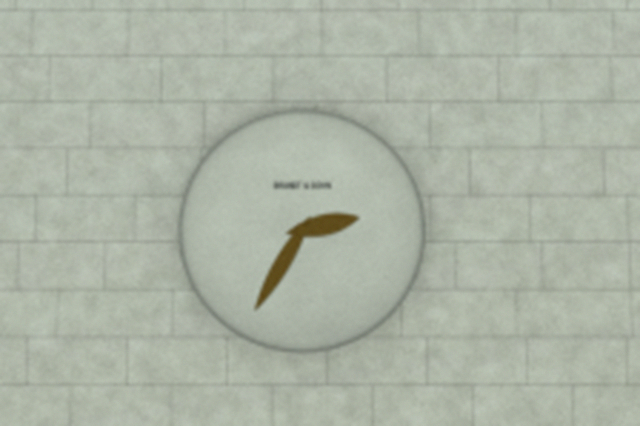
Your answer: **2:35**
